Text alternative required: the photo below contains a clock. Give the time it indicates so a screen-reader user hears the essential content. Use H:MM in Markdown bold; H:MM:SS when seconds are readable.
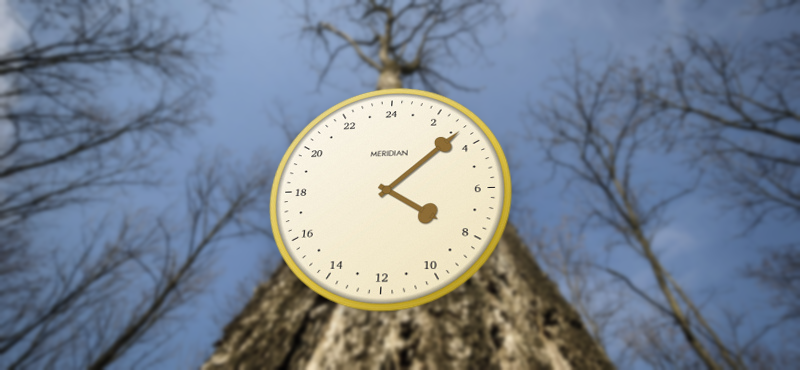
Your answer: **8:08**
